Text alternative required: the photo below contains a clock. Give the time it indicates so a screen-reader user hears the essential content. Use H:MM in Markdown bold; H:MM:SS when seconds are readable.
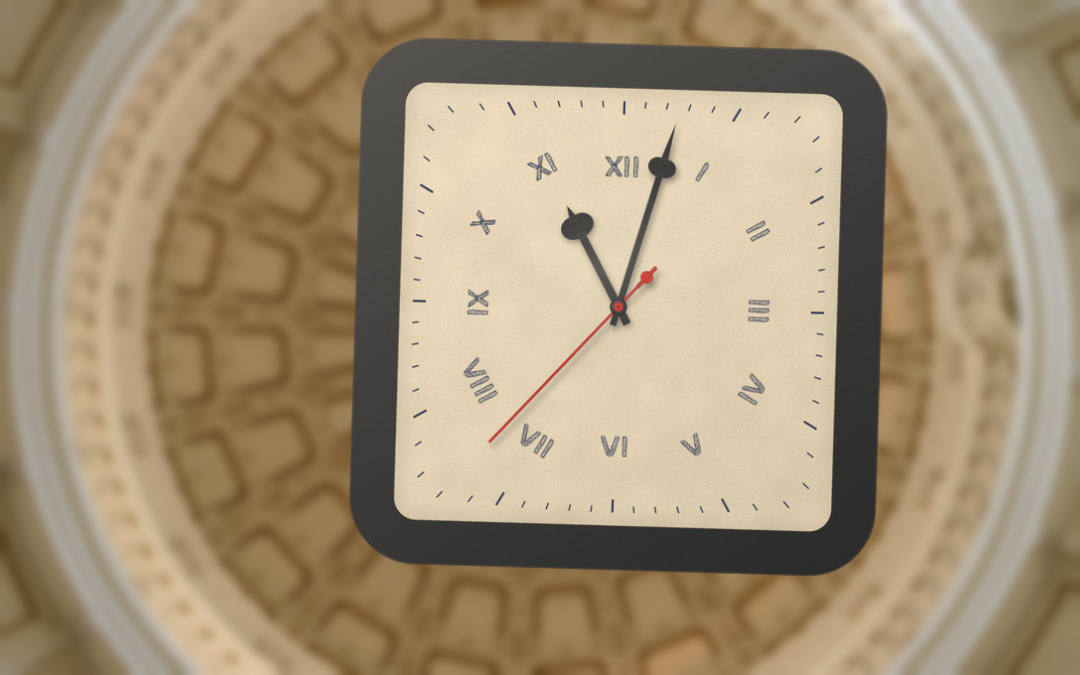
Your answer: **11:02:37**
